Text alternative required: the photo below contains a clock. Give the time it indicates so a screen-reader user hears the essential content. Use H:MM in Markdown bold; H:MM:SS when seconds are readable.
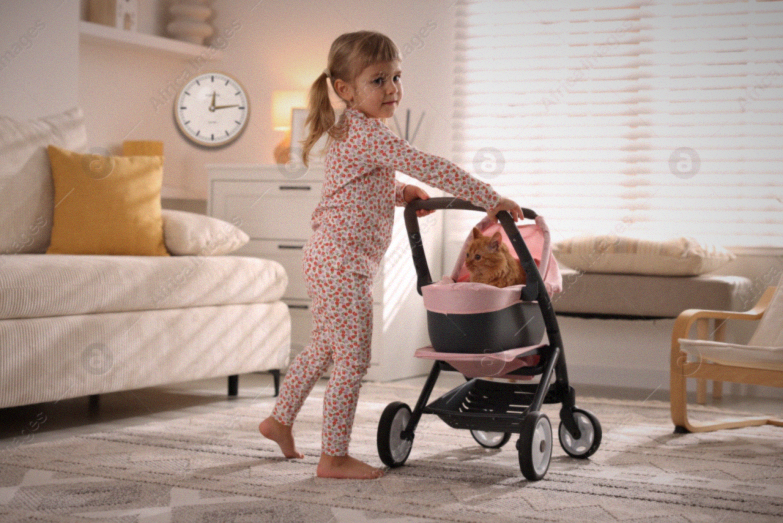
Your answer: **12:14**
